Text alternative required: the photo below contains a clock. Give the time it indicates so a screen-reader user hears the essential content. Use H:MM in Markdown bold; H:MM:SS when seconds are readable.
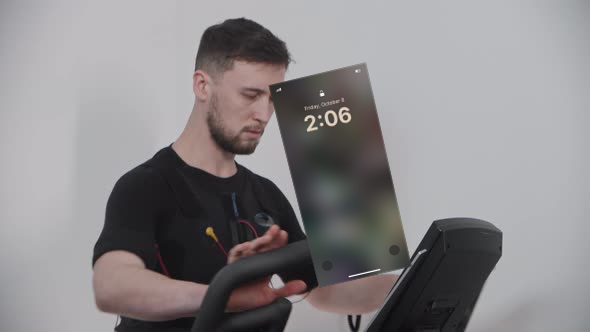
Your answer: **2:06**
